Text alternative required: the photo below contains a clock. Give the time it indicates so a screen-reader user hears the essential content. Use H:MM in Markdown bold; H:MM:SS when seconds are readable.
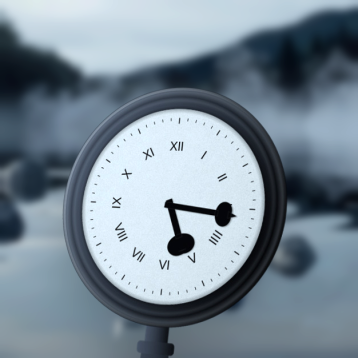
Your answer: **5:16**
